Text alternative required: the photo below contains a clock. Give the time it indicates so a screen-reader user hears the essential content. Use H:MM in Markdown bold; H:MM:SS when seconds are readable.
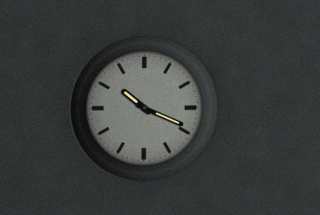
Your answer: **10:19**
